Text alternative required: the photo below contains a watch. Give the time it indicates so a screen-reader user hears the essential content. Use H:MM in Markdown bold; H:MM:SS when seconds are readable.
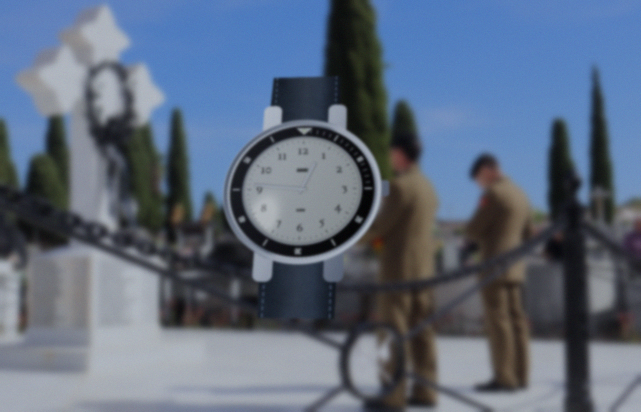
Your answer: **12:46**
